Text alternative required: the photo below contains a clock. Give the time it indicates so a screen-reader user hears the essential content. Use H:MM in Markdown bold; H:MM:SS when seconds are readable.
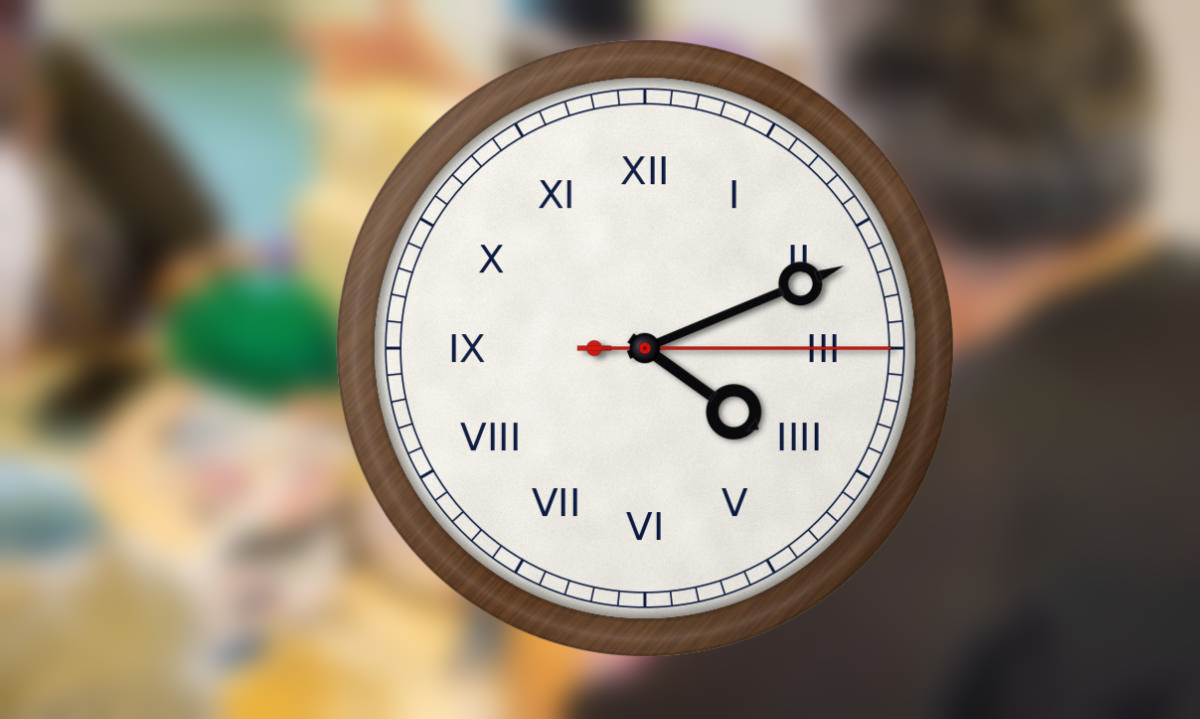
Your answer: **4:11:15**
